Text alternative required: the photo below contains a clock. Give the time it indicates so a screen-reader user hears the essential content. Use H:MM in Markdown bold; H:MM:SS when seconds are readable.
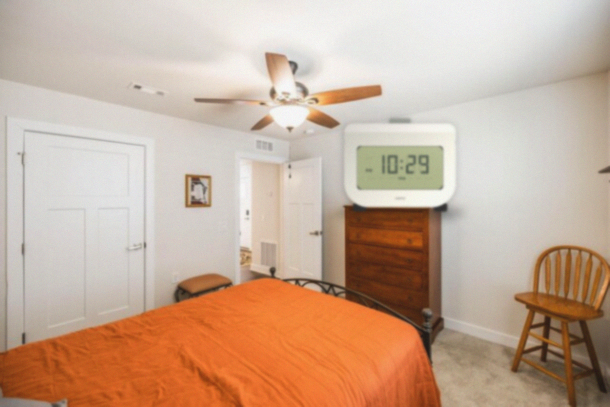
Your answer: **10:29**
